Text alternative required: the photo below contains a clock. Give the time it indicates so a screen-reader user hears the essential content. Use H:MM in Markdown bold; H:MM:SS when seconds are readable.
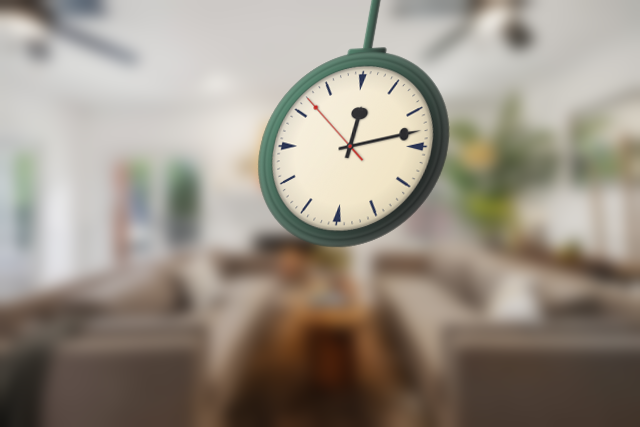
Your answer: **12:12:52**
